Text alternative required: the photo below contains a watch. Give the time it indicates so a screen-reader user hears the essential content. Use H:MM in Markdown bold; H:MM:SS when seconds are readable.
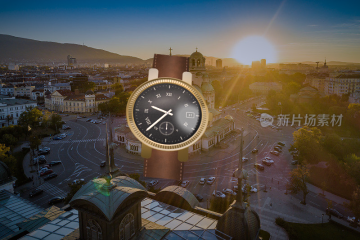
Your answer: **9:37**
